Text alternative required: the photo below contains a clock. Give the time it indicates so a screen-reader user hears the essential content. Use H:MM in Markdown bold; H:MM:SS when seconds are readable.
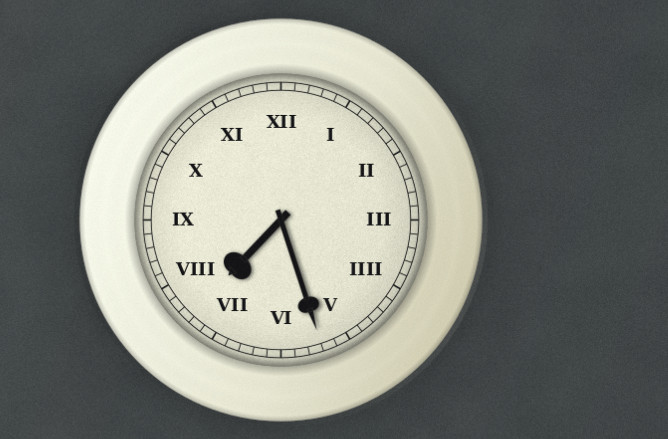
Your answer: **7:27**
